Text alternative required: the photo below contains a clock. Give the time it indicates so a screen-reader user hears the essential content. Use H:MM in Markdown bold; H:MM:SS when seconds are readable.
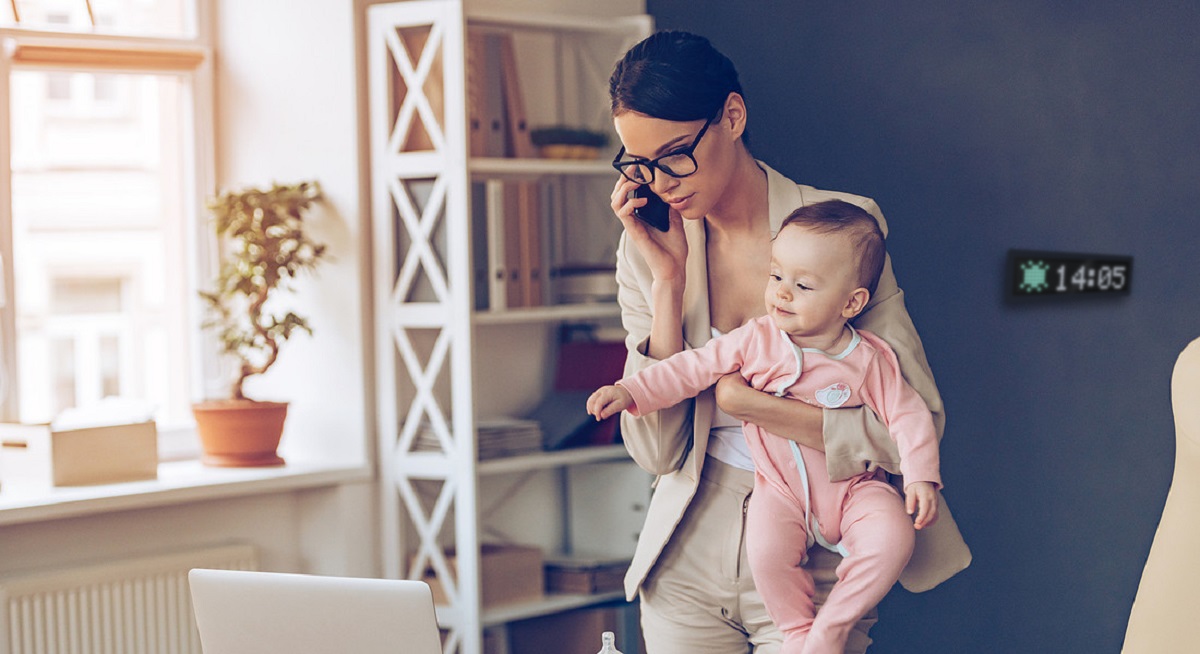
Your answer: **14:05**
